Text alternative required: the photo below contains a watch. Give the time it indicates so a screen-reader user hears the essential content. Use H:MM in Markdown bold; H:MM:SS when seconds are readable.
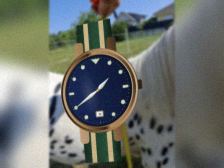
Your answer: **1:40**
